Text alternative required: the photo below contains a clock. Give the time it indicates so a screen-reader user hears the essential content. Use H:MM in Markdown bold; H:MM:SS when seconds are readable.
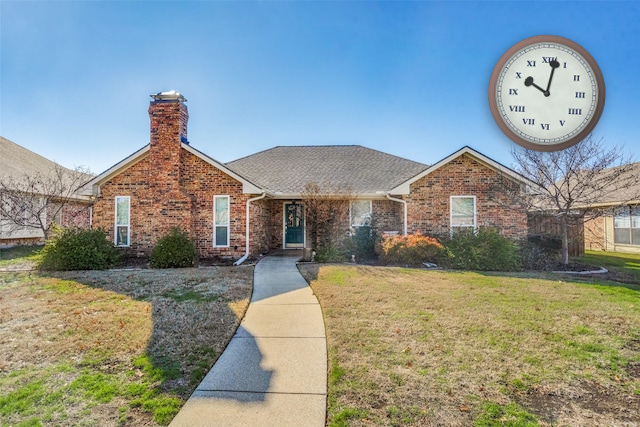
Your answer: **10:02**
